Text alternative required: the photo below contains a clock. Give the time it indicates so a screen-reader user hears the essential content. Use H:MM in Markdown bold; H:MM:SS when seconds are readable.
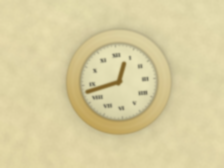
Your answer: **12:43**
